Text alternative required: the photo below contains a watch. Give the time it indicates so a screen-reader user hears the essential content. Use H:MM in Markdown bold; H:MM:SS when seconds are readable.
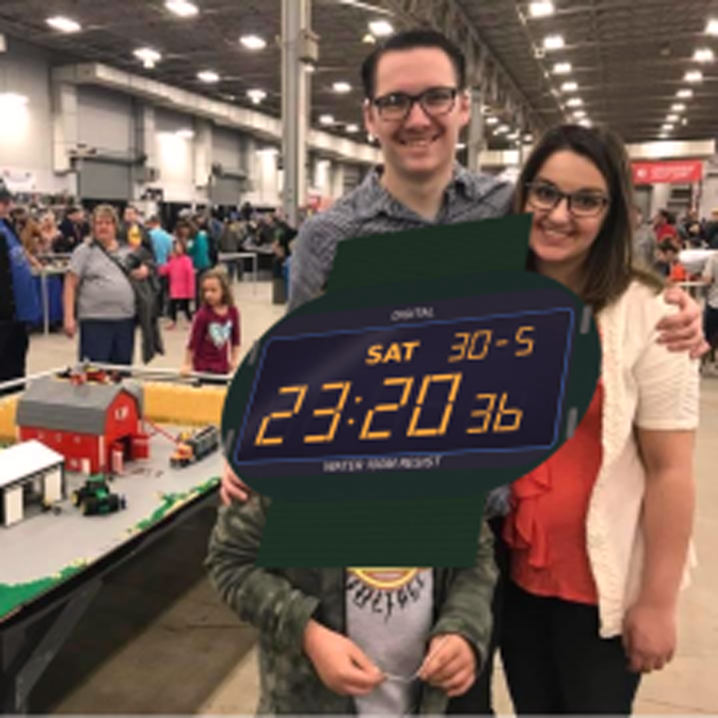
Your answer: **23:20:36**
